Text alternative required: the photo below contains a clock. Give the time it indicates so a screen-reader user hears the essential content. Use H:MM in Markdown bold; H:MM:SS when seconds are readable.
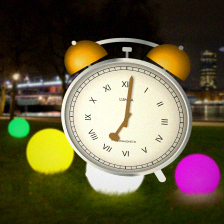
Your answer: **7:01**
